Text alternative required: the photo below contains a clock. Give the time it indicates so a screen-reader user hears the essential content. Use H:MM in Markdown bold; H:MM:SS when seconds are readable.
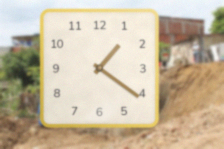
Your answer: **1:21**
